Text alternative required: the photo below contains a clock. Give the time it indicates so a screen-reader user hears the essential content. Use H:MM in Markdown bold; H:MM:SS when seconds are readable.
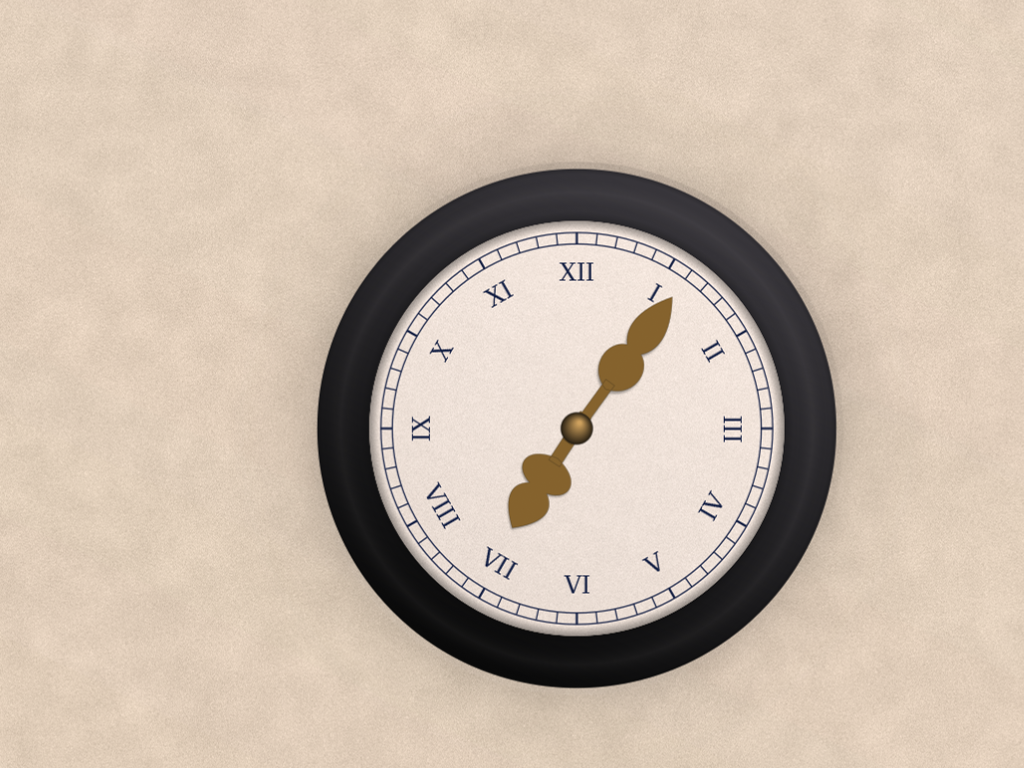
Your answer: **7:06**
